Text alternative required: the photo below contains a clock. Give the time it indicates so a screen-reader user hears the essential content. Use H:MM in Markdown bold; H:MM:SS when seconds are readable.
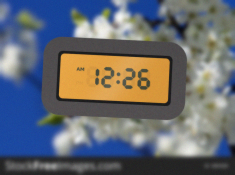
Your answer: **12:26**
